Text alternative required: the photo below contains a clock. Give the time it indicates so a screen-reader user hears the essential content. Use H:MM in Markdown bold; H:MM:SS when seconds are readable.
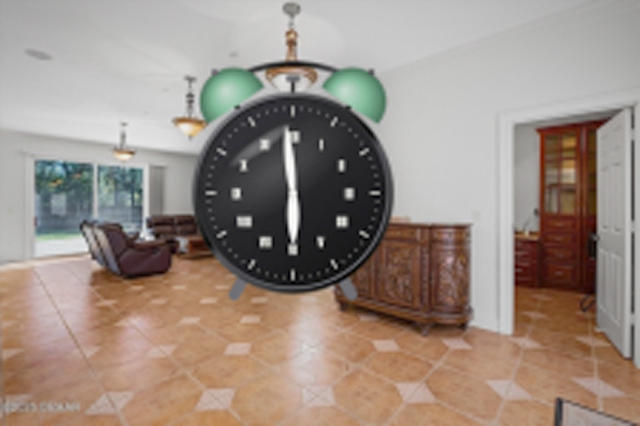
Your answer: **5:59**
